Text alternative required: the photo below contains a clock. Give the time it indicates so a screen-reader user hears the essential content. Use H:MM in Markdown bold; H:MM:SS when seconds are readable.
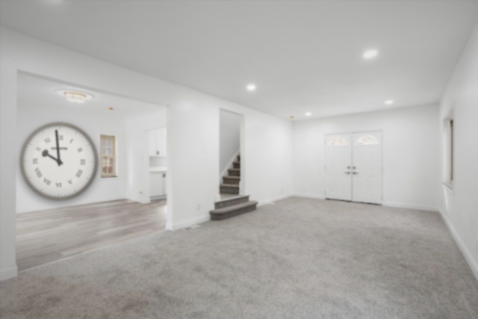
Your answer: **9:59**
